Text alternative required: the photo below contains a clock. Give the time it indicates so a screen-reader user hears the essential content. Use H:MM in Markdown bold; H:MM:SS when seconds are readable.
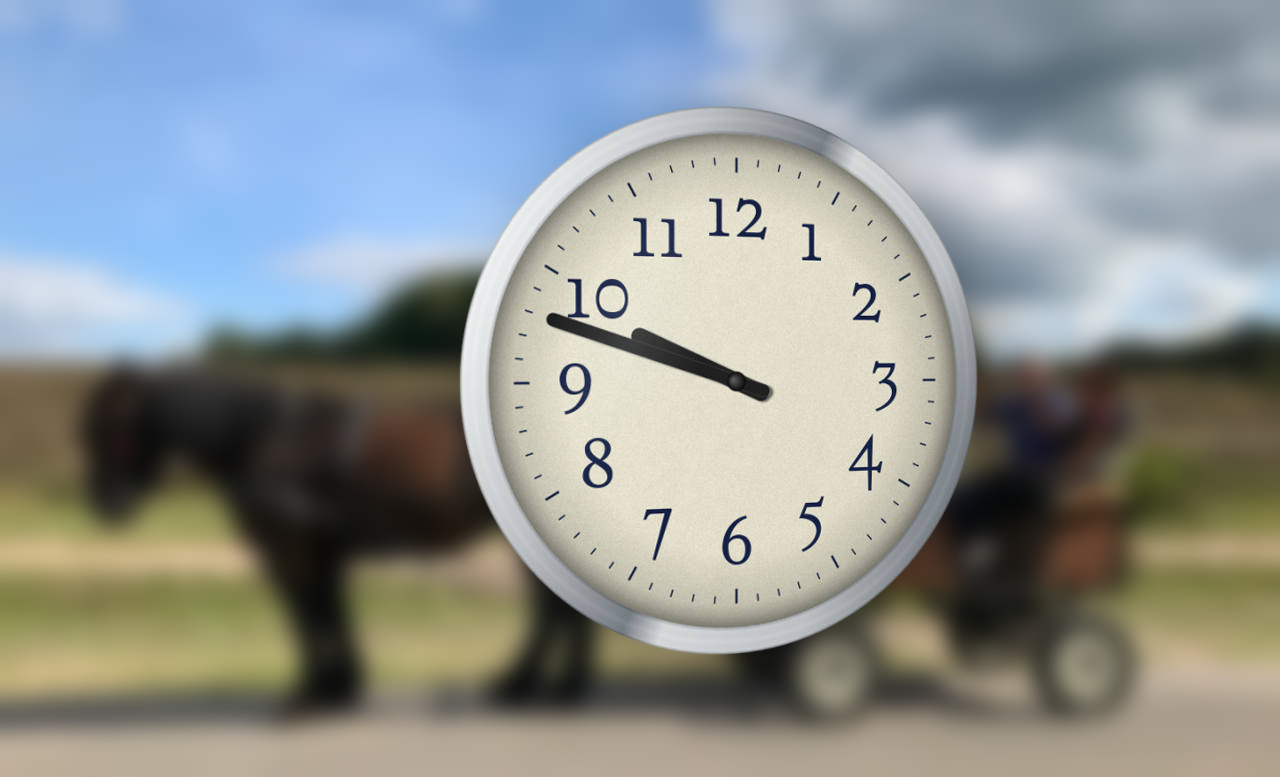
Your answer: **9:48**
